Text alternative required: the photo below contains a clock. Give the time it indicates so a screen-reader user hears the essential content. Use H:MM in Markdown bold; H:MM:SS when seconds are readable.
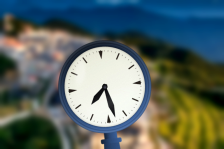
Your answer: **7:28**
